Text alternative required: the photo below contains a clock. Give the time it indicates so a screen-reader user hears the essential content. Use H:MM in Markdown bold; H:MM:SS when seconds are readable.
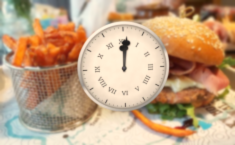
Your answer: **12:01**
